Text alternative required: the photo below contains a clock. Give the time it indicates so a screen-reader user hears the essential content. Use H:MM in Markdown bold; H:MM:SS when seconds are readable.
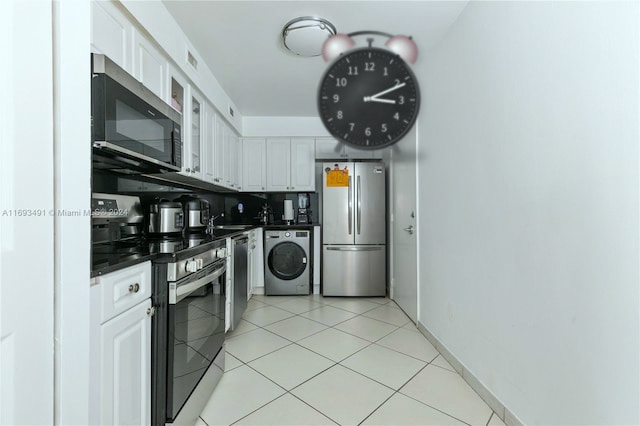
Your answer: **3:11**
